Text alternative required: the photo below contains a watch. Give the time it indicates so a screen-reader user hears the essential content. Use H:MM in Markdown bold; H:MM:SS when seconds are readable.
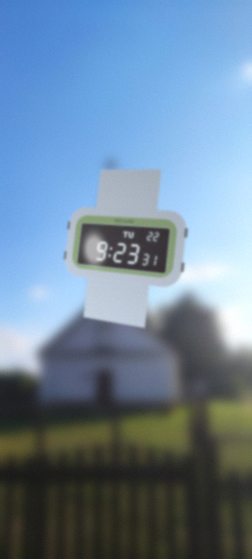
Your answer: **9:23**
